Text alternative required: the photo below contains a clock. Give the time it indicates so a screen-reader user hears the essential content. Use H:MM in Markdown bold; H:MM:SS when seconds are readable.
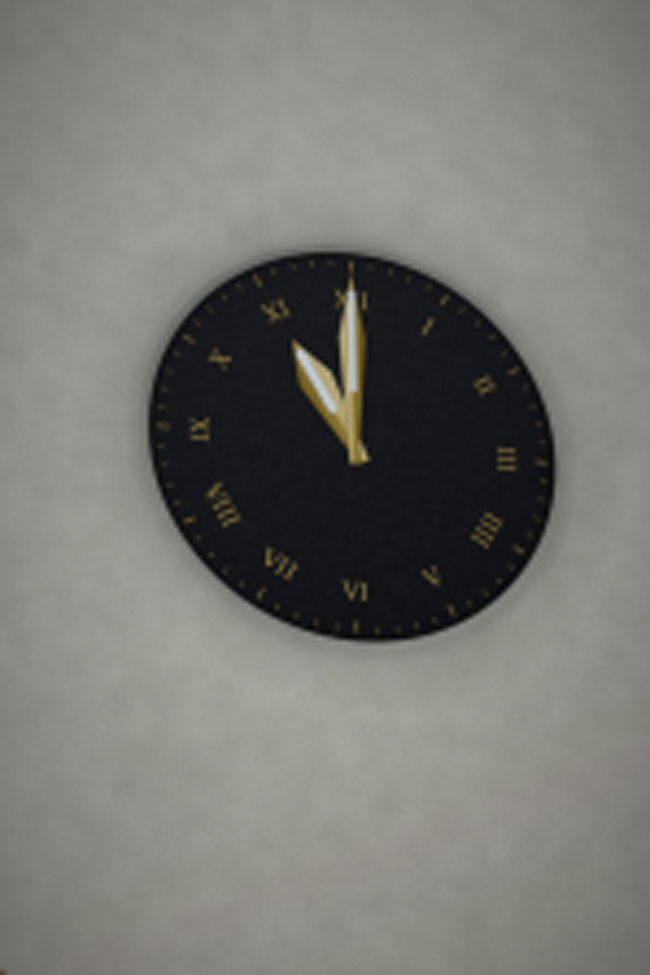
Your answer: **11:00**
